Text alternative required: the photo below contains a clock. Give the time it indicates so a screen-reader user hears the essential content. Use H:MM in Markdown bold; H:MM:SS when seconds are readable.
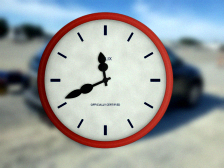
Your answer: **11:41**
